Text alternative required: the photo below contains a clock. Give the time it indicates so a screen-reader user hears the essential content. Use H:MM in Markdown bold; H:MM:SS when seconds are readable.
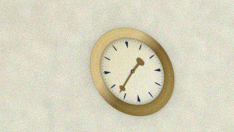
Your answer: **1:37**
